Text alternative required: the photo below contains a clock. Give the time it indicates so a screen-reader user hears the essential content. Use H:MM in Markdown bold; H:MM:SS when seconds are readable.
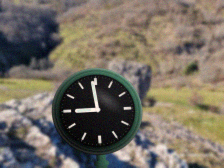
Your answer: **8:59**
